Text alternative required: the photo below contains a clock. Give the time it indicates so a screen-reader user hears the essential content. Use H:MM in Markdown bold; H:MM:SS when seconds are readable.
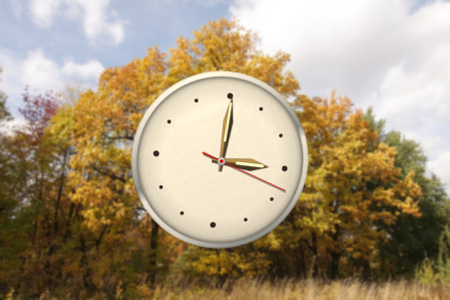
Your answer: **3:00:18**
